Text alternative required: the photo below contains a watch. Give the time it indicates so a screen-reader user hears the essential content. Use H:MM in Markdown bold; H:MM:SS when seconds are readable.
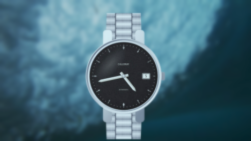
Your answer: **4:43**
